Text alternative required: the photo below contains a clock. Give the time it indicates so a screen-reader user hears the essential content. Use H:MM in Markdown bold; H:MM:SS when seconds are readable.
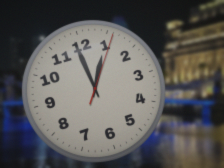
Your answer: **12:59:06**
